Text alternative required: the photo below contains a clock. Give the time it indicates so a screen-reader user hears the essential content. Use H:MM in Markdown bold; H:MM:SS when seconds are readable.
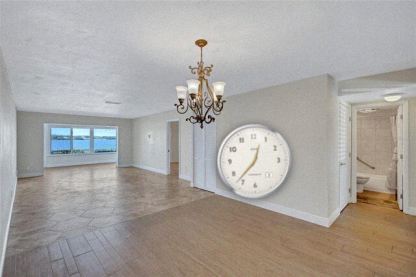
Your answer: **12:37**
